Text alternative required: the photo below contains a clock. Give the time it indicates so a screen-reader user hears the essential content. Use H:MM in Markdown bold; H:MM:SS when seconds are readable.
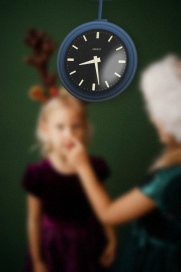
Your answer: **8:28**
